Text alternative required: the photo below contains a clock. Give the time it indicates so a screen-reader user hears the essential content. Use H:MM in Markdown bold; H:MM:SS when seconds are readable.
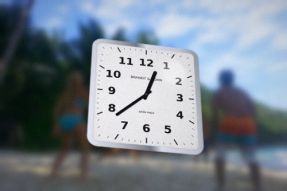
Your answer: **12:38**
